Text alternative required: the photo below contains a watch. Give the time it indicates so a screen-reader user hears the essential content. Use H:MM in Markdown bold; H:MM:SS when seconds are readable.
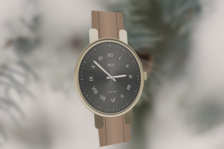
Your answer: **2:52**
